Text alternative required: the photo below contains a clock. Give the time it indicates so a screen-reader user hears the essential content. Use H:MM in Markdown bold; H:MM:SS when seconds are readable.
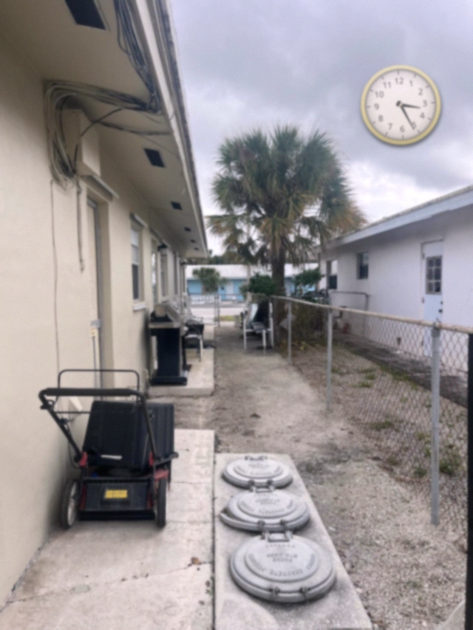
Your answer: **3:26**
